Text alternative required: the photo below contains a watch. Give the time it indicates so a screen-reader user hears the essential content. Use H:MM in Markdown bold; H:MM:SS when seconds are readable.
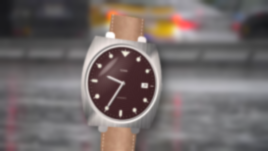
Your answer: **9:35**
